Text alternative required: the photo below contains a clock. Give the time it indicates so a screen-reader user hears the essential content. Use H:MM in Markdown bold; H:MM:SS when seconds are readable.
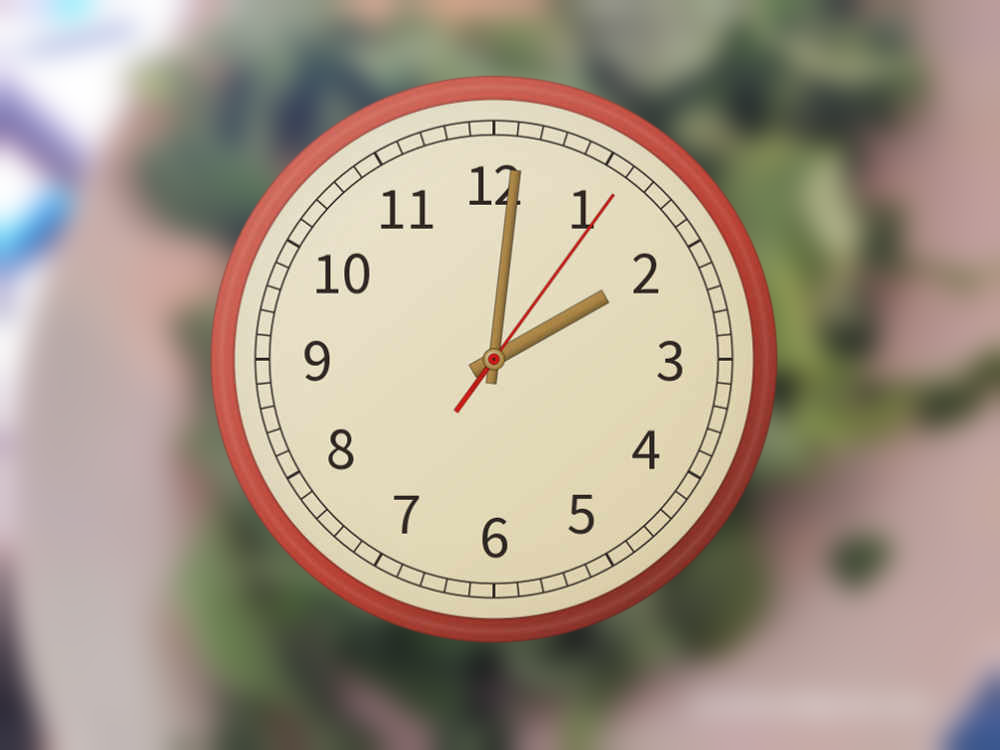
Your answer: **2:01:06**
